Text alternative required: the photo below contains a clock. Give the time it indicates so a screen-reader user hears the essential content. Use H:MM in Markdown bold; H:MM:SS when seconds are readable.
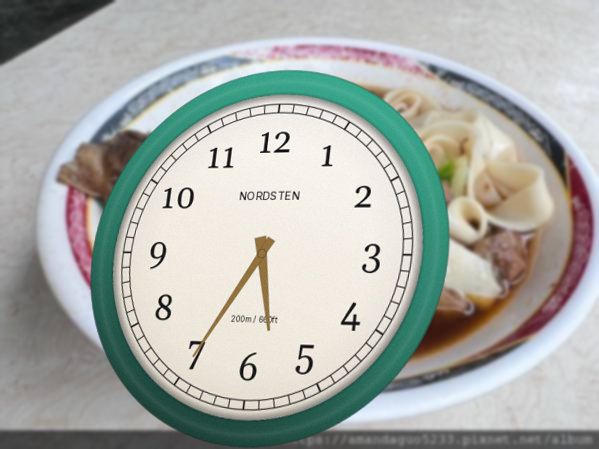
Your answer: **5:35**
